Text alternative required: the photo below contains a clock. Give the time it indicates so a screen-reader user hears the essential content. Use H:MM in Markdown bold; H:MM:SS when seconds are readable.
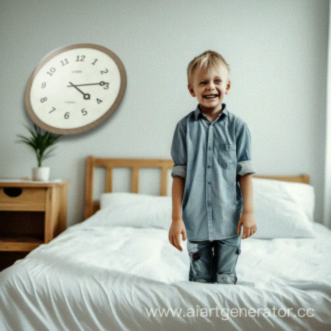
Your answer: **4:14**
